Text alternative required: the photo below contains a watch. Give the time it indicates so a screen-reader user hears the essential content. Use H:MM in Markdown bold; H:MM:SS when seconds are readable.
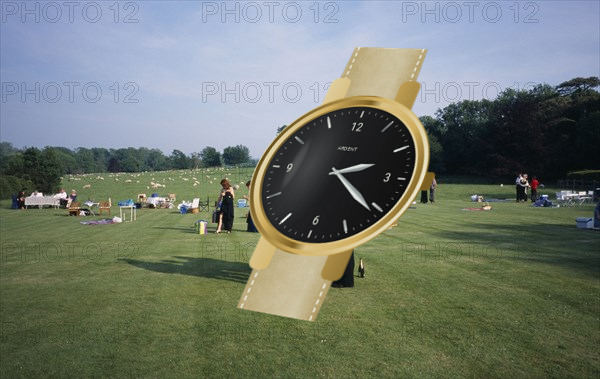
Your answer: **2:21**
